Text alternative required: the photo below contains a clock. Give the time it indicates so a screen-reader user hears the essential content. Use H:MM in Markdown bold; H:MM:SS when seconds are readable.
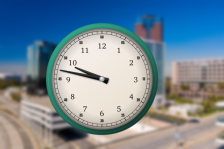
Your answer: **9:47**
